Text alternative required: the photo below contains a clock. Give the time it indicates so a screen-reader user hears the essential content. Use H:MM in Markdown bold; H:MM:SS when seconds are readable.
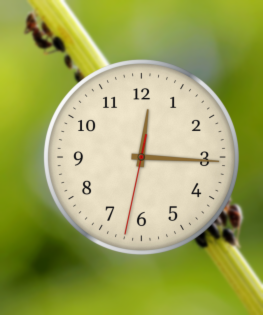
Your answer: **12:15:32**
